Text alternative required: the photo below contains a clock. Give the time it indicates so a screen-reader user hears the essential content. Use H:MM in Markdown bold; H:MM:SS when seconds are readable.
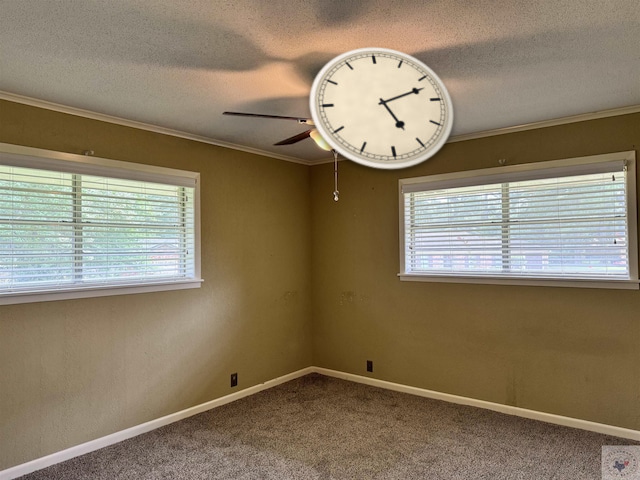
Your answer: **5:12**
